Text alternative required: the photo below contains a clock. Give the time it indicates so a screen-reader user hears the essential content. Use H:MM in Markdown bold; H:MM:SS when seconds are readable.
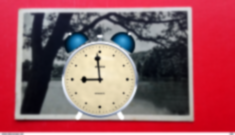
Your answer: **8:59**
